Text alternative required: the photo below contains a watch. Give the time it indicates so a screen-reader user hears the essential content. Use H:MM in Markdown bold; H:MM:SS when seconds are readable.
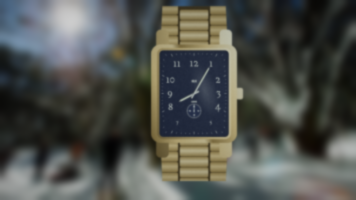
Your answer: **8:05**
